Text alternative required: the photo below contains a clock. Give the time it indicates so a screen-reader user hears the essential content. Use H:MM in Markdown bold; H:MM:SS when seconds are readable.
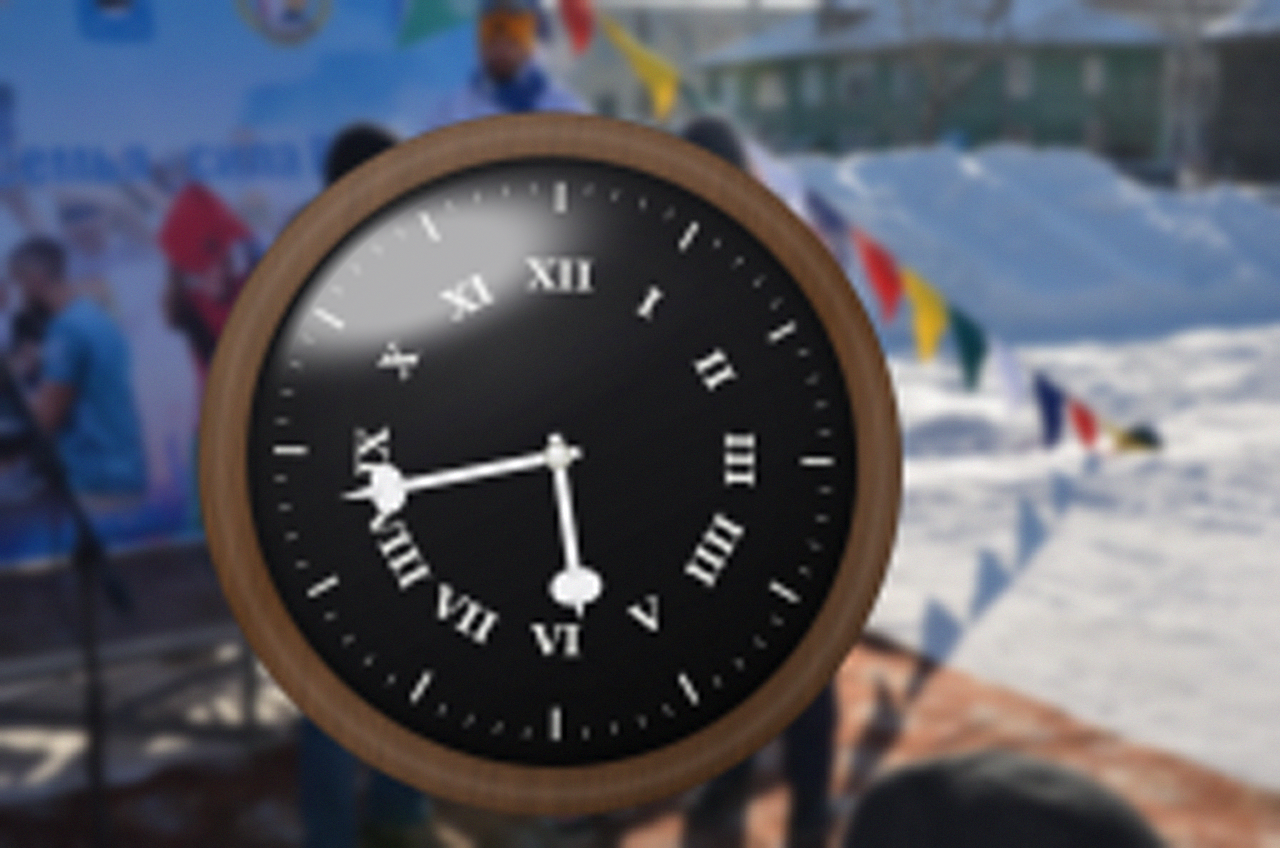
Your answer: **5:43**
